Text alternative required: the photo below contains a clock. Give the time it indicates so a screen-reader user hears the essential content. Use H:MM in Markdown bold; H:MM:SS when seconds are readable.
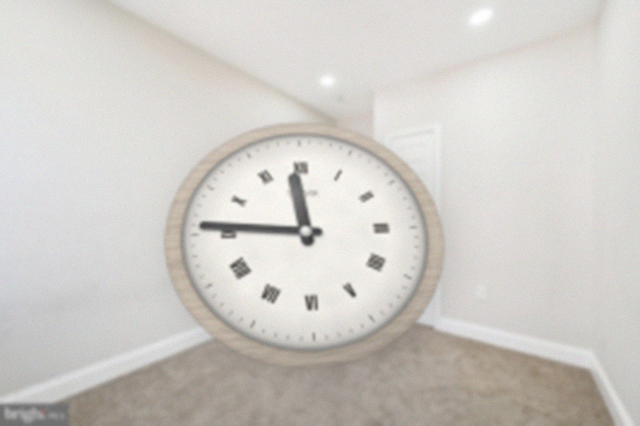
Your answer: **11:46**
